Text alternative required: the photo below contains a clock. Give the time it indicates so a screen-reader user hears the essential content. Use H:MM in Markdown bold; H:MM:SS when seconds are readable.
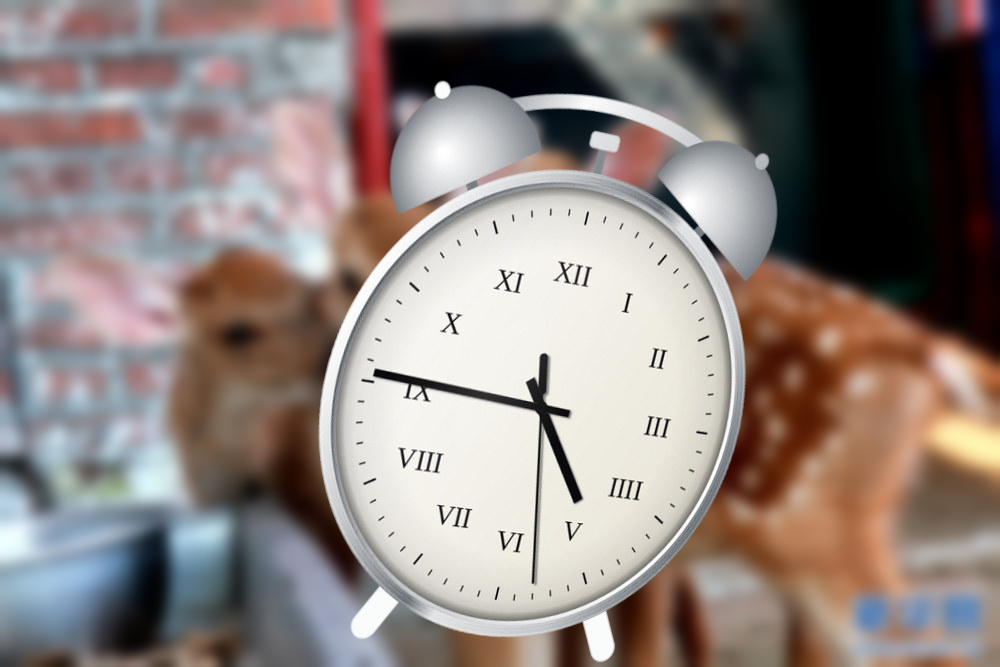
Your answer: **4:45:28**
